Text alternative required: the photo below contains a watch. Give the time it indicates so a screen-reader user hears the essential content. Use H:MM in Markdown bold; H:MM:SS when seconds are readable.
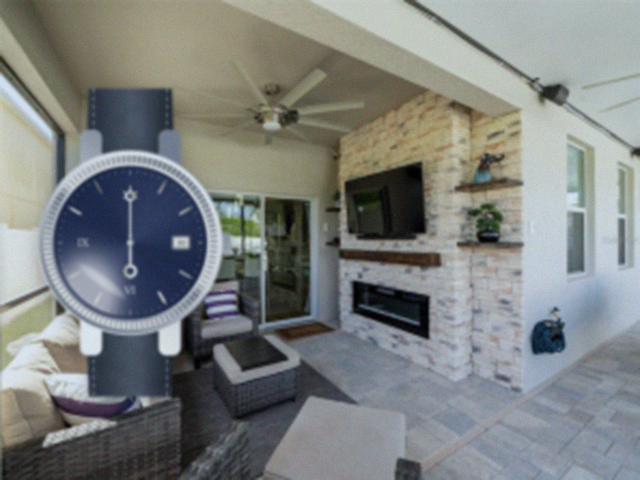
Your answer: **6:00**
